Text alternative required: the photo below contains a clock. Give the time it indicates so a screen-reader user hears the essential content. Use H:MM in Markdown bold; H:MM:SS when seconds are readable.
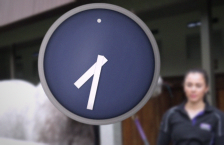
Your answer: **7:32**
